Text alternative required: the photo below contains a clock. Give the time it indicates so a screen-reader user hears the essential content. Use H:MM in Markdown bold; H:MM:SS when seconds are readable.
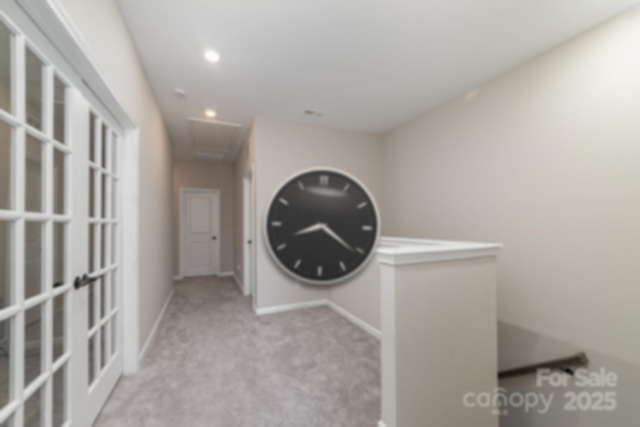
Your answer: **8:21**
